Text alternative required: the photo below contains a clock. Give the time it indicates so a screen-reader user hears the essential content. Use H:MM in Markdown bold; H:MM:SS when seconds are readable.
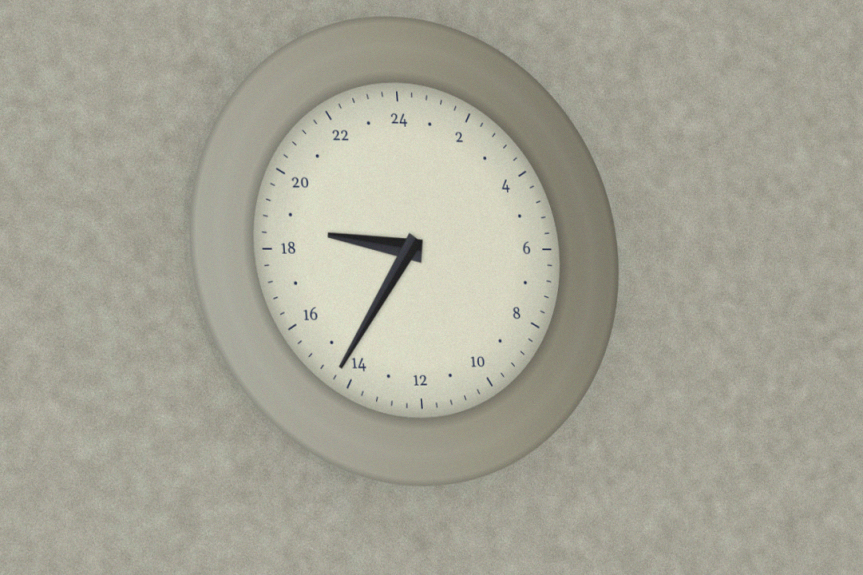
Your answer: **18:36**
